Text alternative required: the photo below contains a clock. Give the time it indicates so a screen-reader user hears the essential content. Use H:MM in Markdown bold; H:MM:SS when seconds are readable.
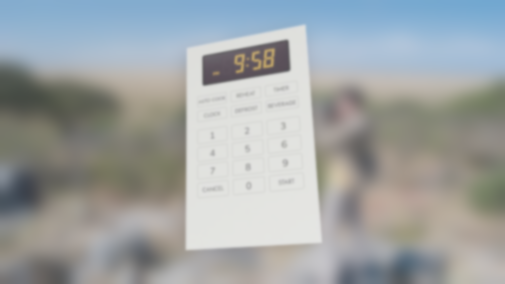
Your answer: **9:58**
